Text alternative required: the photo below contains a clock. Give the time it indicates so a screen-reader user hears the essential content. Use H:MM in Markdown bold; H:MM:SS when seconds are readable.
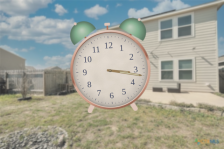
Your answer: **3:17**
